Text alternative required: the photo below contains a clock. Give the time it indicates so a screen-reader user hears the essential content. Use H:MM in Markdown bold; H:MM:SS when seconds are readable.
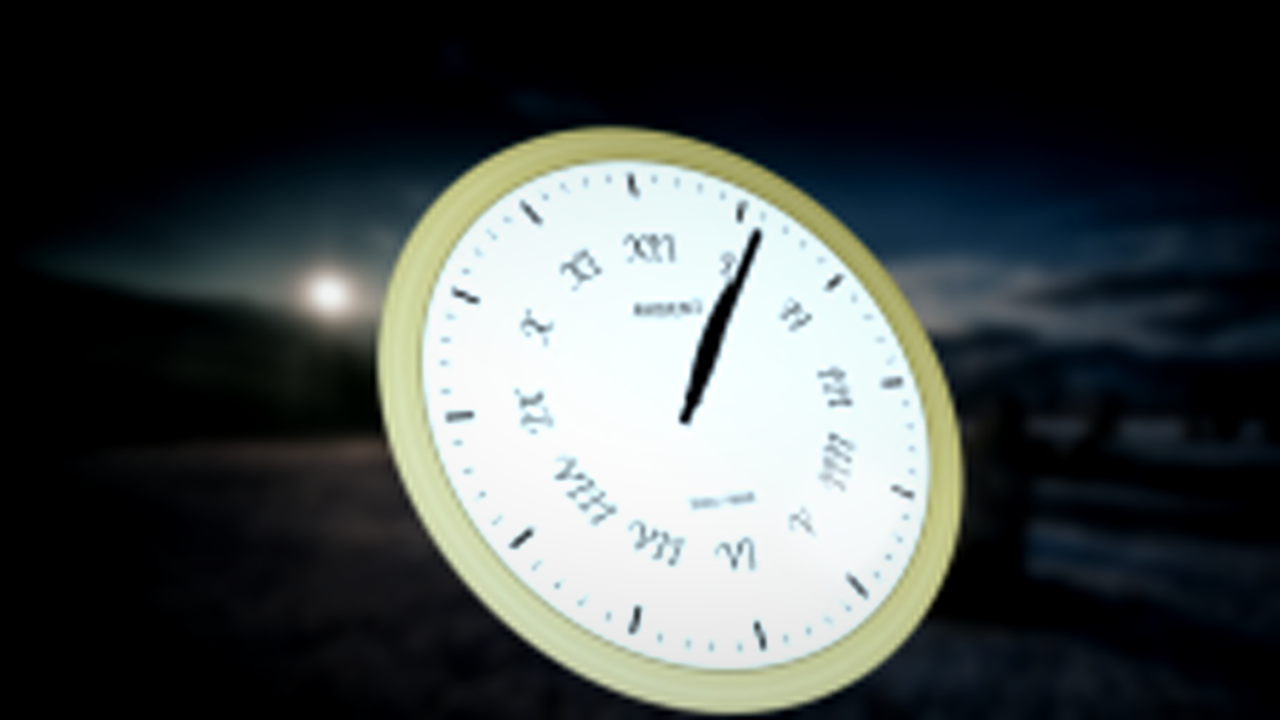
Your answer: **1:06**
